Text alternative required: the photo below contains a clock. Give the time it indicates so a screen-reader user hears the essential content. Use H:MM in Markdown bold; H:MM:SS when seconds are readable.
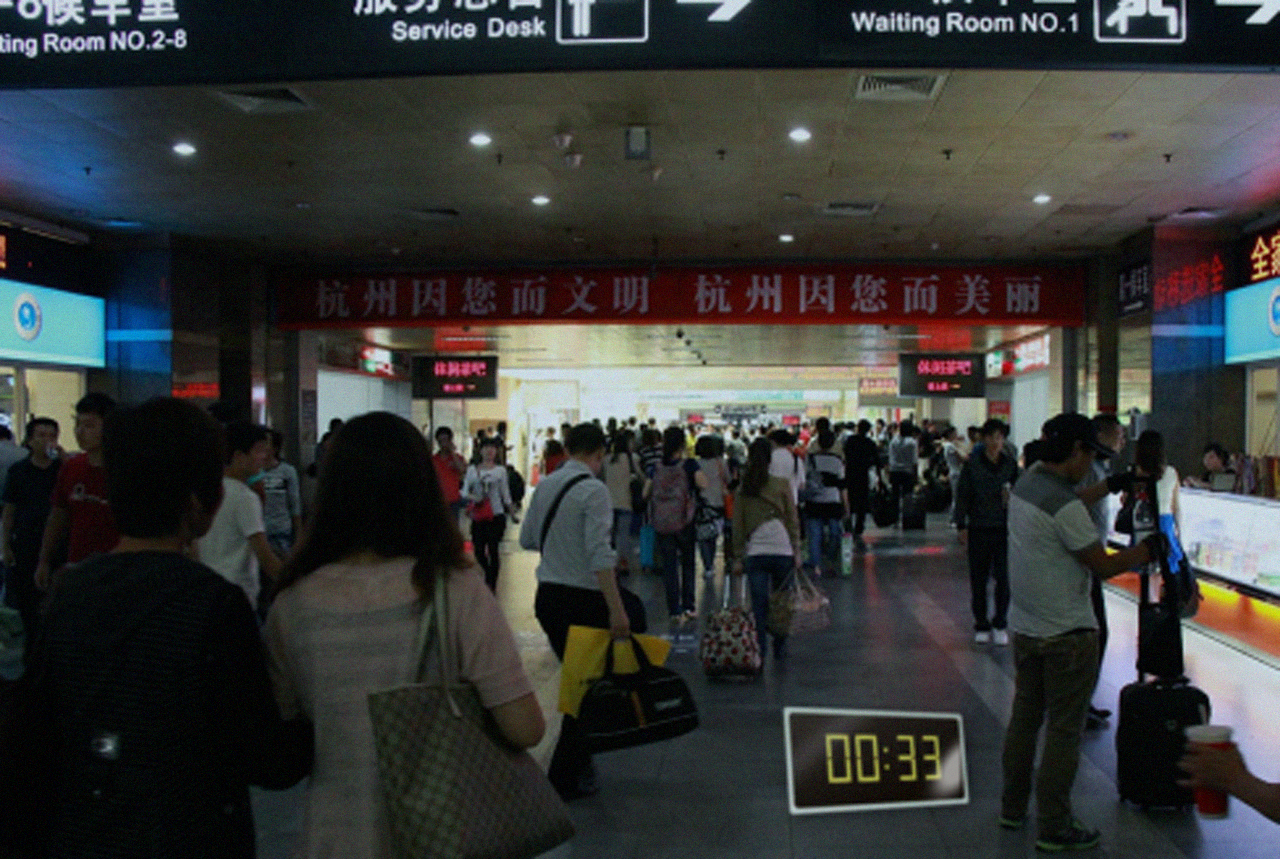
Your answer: **0:33**
